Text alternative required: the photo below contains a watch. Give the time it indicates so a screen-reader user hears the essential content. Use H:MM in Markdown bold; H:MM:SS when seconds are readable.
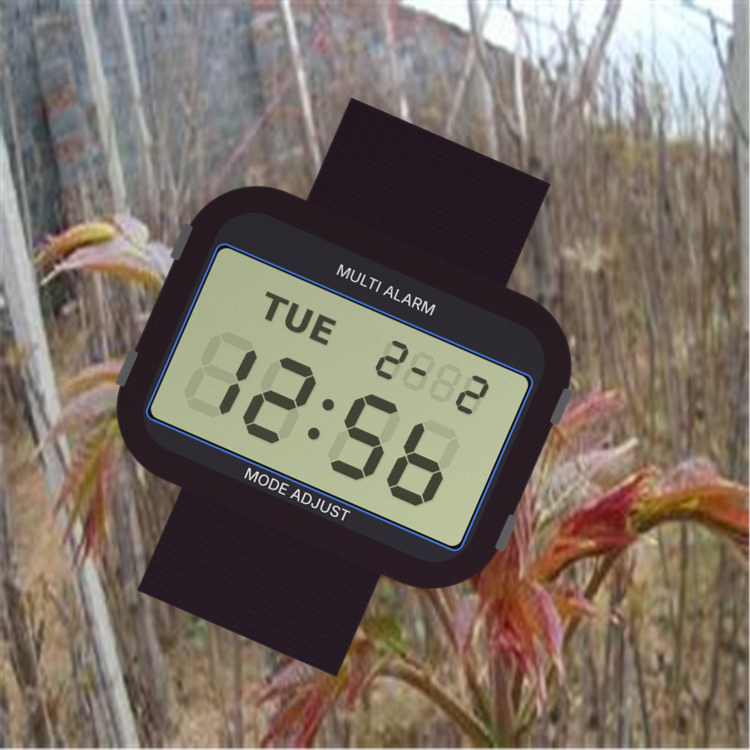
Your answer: **12:56**
